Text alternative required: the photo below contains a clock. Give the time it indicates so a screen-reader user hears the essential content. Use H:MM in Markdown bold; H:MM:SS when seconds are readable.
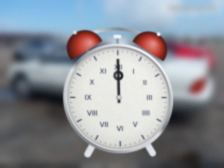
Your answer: **12:00**
